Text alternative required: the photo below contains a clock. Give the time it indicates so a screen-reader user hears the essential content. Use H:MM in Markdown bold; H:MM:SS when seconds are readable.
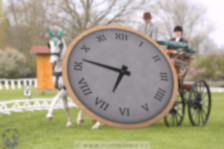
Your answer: **6:47**
